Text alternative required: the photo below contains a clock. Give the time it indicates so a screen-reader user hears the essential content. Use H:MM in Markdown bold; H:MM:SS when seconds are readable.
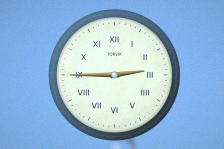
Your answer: **2:45**
